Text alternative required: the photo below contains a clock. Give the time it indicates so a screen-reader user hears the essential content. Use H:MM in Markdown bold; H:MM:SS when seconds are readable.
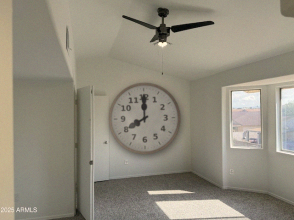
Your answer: **8:00**
